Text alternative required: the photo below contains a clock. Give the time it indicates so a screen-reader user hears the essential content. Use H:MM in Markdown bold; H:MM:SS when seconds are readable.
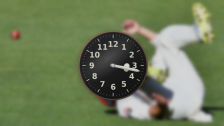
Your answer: **3:17**
